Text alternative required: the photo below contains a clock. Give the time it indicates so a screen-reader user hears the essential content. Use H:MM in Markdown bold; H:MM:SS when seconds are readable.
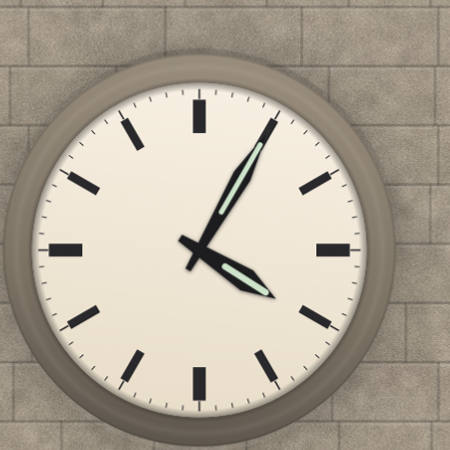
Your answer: **4:05**
